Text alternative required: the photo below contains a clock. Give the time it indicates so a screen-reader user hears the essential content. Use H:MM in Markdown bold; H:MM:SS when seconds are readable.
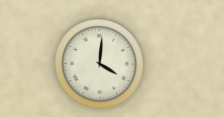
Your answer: **4:01**
